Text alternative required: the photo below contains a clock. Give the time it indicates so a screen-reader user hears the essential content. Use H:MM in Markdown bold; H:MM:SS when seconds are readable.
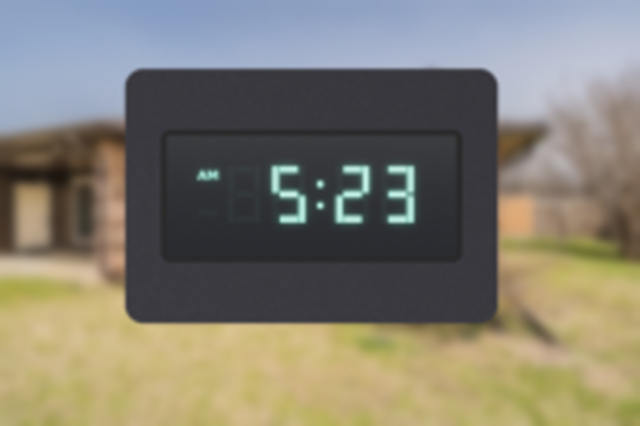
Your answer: **5:23**
